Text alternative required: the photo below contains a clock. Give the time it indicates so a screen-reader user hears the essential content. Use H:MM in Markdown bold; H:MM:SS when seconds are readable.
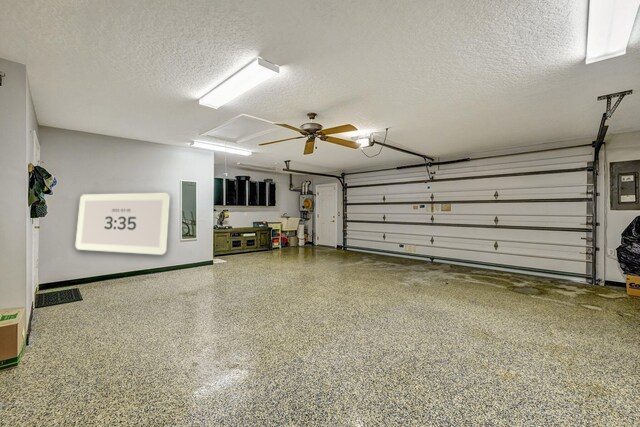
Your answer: **3:35**
